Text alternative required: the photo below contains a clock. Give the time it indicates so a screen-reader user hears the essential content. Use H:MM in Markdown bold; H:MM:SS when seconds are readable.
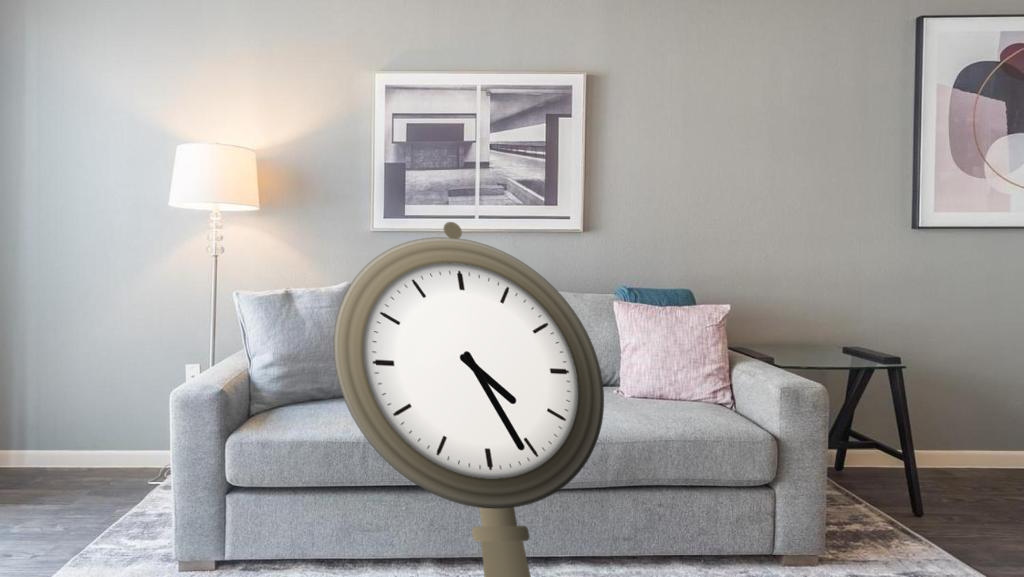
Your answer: **4:26**
